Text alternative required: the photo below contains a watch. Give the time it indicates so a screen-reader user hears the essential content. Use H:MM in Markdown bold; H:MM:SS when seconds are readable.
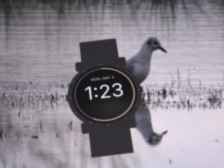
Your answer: **1:23**
